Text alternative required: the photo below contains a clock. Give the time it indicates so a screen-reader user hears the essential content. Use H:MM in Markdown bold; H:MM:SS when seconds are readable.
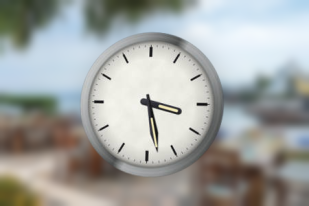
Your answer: **3:28**
